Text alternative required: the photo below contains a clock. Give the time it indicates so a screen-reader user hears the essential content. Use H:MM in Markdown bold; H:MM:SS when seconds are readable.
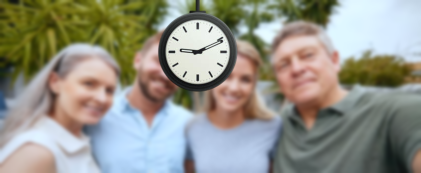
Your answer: **9:11**
